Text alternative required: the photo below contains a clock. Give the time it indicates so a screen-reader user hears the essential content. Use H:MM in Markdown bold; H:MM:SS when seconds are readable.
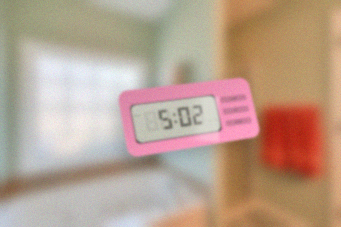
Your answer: **5:02**
